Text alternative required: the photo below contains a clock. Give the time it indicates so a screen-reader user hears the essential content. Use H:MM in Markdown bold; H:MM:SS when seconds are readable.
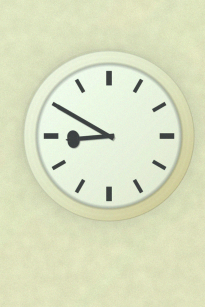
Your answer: **8:50**
